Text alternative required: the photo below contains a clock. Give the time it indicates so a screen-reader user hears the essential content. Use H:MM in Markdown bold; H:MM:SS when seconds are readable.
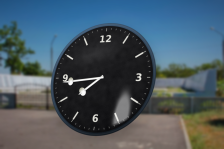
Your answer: **7:44**
